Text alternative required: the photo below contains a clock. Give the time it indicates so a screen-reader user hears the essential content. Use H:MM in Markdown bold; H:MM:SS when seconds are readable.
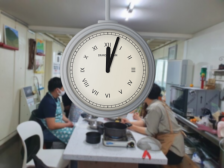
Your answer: **12:03**
